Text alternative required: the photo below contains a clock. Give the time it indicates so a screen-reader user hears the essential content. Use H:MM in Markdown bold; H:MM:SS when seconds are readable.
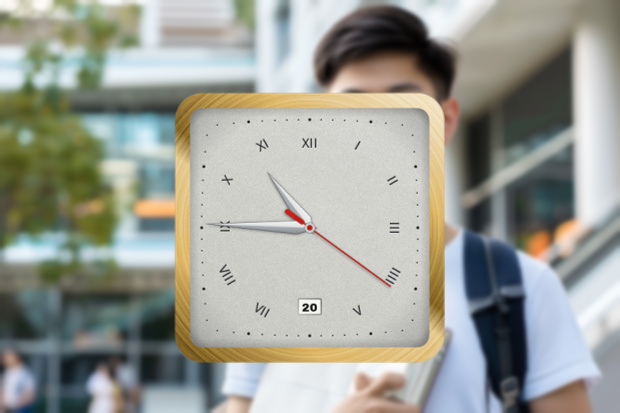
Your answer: **10:45:21**
